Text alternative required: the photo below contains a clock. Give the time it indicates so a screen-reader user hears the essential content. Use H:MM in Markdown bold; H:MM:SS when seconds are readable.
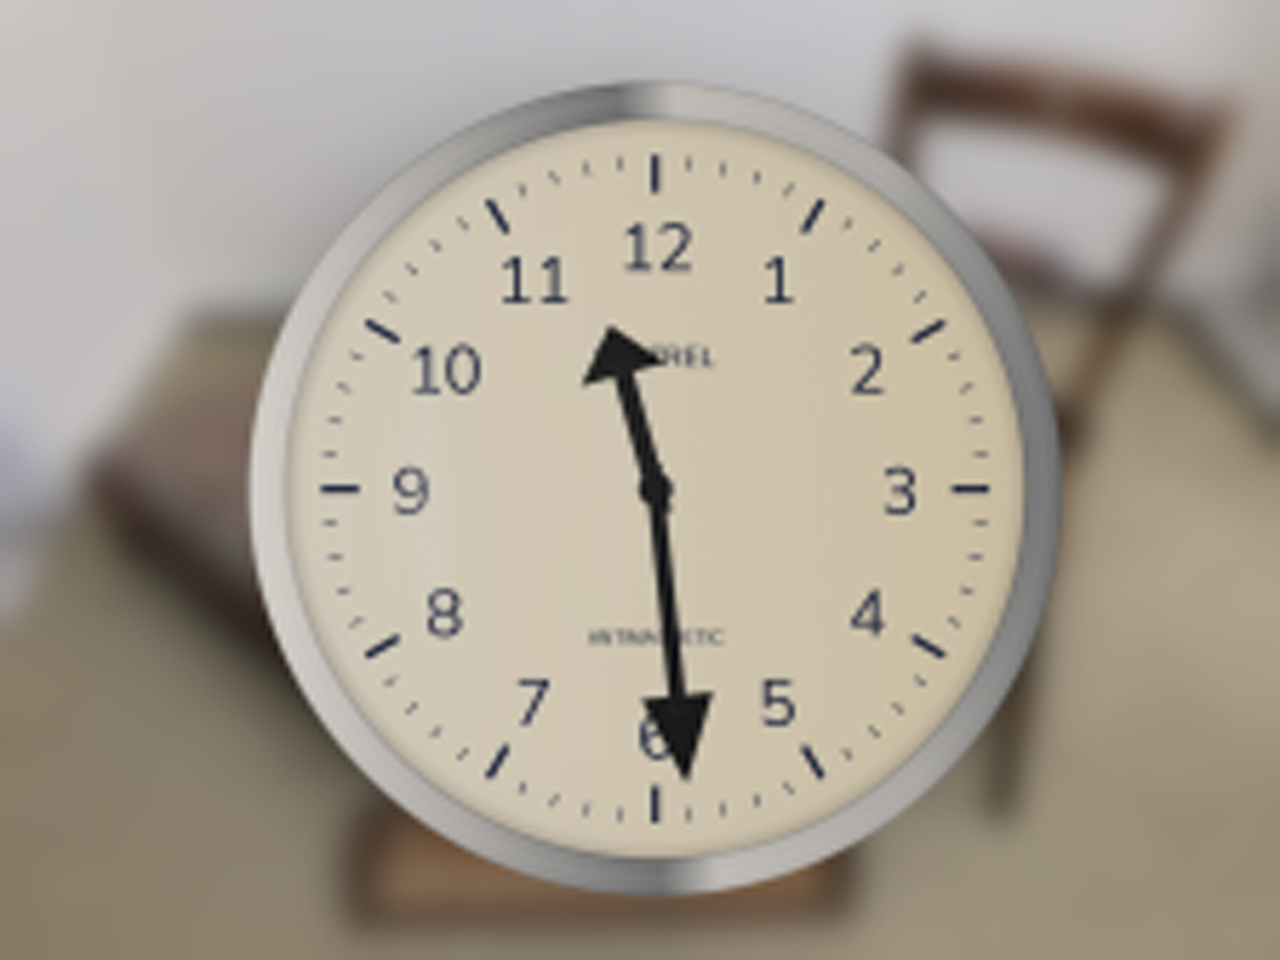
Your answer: **11:29**
